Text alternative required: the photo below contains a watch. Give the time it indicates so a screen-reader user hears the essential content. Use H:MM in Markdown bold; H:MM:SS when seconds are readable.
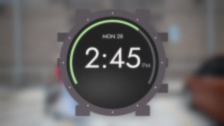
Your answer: **2:45**
